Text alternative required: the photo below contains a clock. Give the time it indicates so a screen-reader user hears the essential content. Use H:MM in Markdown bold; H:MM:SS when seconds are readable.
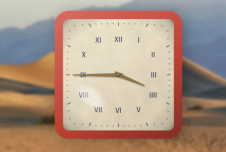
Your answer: **3:45**
